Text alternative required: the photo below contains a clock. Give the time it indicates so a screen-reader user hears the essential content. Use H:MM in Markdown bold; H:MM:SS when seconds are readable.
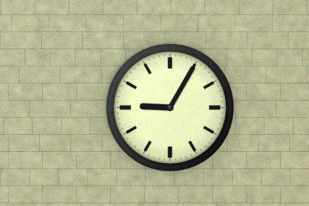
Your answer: **9:05**
